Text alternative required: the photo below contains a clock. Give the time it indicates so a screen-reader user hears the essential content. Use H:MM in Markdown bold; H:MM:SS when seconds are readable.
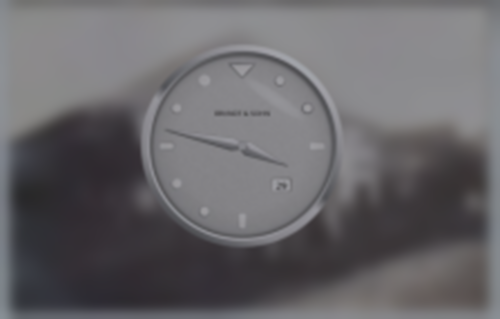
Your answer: **3:47**
